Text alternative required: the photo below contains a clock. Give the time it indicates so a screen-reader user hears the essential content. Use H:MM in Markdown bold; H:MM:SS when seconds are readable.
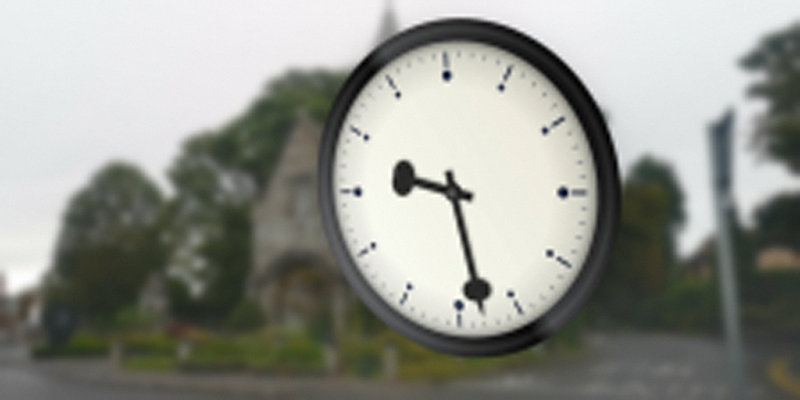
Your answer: **9:28**
